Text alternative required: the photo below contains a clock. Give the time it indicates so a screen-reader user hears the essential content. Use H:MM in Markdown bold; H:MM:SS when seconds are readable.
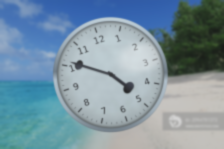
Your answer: **4:51**
